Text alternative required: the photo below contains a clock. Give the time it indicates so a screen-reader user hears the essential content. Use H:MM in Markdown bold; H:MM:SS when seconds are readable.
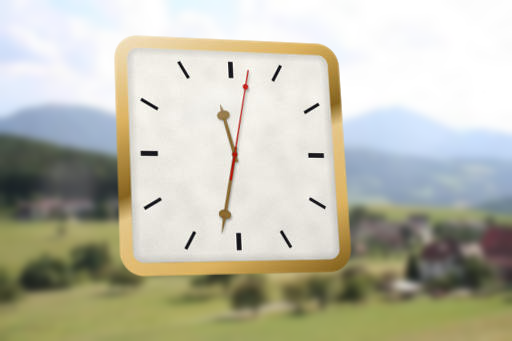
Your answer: **11:32:02**
